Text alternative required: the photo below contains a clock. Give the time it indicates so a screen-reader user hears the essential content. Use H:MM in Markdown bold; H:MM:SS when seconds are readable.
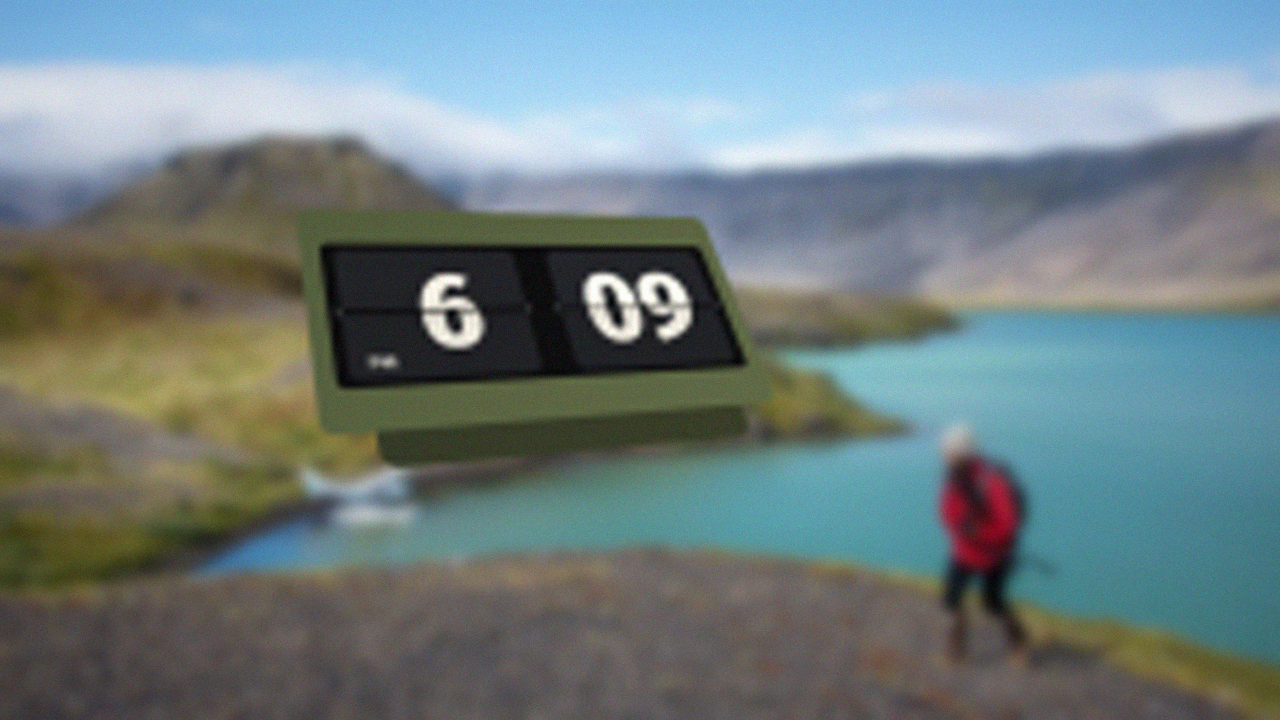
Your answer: **6:09**
